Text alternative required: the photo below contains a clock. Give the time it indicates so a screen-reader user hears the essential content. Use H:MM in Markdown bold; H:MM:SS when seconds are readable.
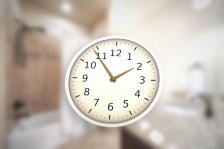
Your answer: **1:54**
